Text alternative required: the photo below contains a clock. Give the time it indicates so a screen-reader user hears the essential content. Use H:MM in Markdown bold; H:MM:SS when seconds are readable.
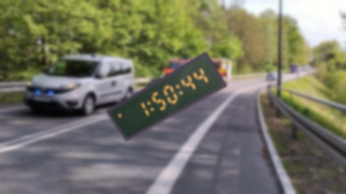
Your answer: **1:50:44**
